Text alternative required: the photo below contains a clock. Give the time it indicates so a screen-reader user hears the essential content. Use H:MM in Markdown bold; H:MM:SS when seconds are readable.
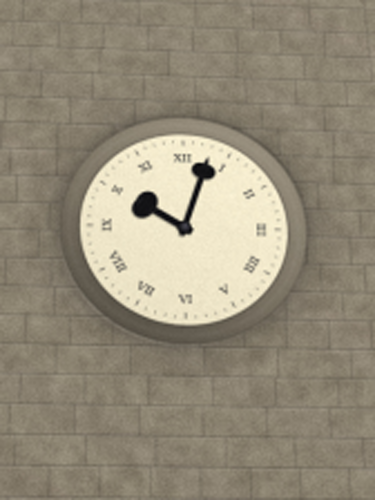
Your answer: **10:03**
